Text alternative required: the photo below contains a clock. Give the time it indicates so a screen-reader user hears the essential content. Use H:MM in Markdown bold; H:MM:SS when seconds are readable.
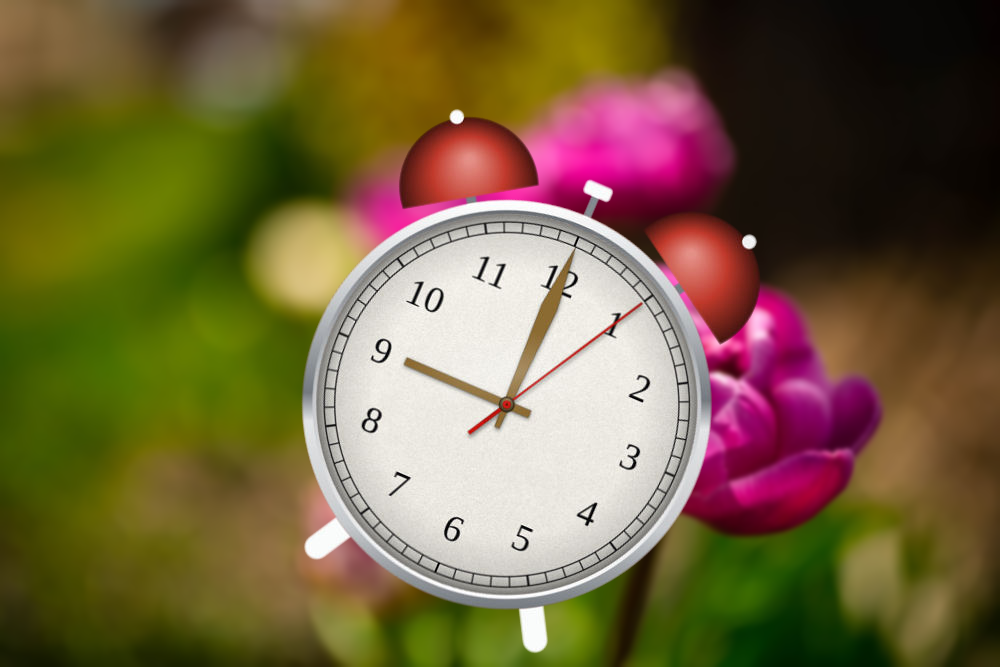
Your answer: **9:00:05**
